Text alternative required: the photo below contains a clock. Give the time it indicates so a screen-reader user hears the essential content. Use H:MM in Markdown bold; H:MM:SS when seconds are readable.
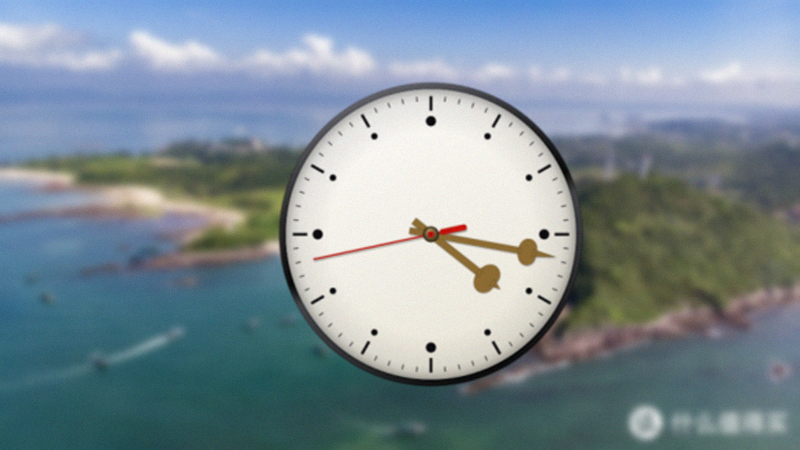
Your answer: **4:16:43**
